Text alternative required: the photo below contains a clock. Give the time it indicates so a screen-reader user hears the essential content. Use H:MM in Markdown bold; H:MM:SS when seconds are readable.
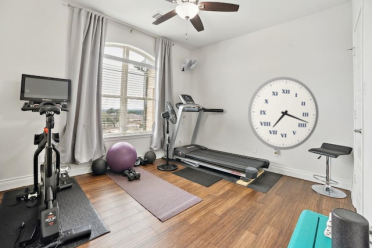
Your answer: **7:18**
